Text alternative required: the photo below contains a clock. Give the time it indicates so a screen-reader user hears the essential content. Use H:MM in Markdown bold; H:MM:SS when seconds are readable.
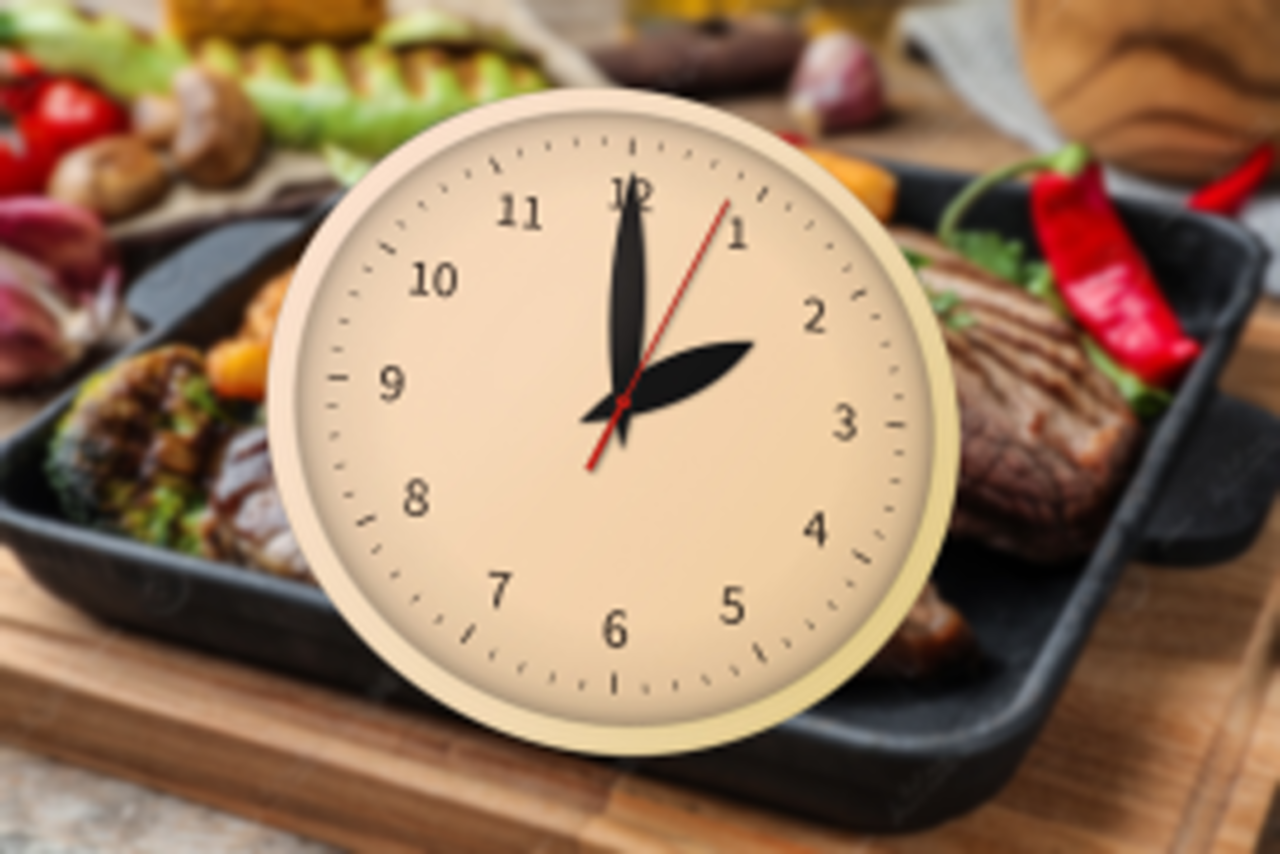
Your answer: **2:00:04**
